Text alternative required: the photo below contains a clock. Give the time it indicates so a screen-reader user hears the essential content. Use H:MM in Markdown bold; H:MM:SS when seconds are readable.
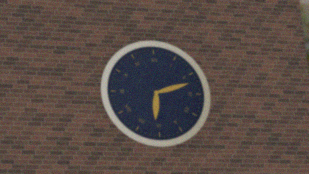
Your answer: **6:12**
